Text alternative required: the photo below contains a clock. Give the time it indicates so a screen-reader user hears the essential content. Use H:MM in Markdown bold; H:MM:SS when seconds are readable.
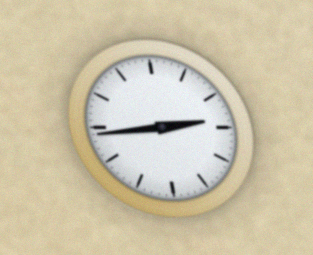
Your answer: **2:44**
